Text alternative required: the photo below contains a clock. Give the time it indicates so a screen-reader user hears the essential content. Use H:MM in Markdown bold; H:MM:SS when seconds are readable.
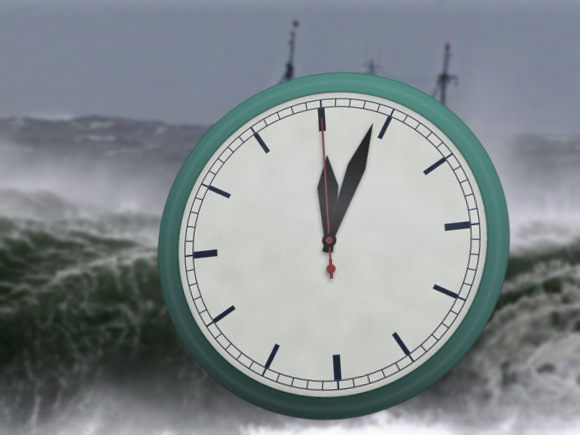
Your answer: **12:04:00**
